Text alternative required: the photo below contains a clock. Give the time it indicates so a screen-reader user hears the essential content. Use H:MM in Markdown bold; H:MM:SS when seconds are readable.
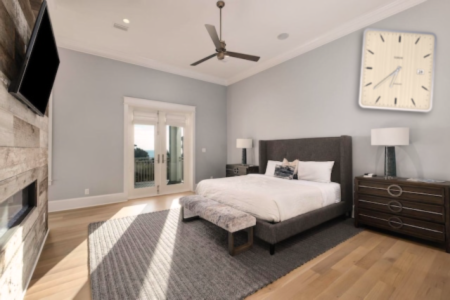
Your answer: **6:38**
